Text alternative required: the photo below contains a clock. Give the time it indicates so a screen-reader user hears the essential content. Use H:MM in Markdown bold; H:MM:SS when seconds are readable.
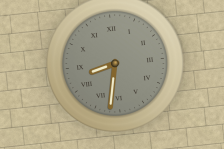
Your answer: **8:32**
